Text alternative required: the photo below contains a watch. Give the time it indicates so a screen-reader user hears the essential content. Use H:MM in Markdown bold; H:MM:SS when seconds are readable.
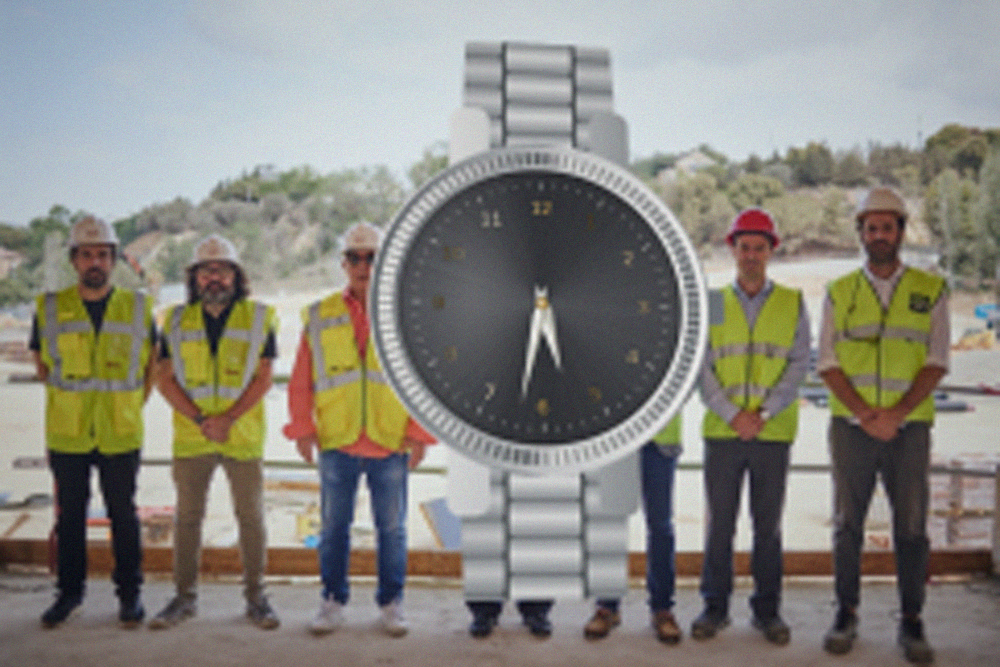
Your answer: **5:32**
